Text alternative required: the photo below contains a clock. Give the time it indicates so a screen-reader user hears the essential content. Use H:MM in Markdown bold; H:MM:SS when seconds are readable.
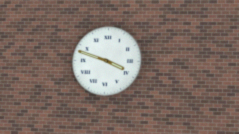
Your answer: **3:48**
